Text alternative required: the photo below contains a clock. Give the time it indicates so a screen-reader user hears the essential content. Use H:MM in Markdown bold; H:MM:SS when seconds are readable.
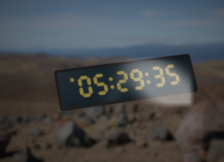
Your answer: **5:29:35**
